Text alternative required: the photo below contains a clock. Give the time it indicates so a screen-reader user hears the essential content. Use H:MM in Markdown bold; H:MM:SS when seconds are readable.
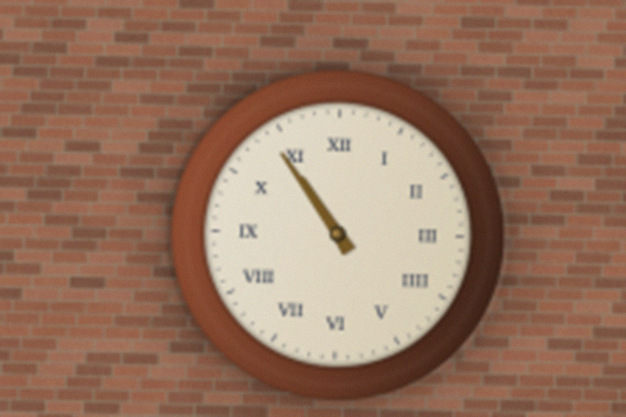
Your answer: **10:54**
